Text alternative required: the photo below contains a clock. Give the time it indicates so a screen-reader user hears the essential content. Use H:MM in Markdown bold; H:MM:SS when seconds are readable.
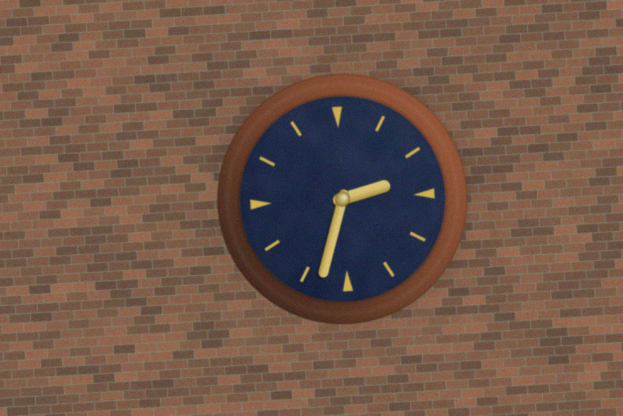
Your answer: **2:33**
